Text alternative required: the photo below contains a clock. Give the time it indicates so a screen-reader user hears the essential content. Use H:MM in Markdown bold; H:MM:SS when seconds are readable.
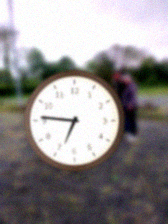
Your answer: **6:46**
